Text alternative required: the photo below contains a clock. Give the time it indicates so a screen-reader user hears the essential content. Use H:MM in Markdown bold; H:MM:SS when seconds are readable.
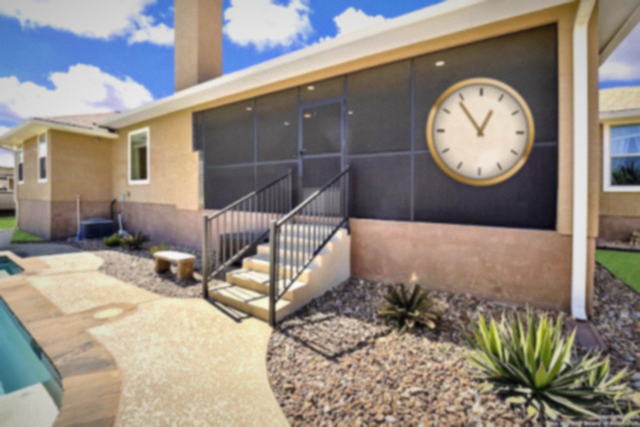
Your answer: **12:54**
